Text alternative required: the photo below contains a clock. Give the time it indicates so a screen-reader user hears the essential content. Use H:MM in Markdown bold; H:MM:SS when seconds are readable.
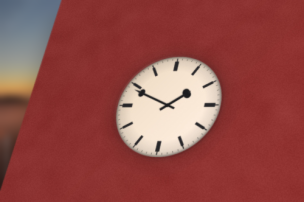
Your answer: **1:49**
